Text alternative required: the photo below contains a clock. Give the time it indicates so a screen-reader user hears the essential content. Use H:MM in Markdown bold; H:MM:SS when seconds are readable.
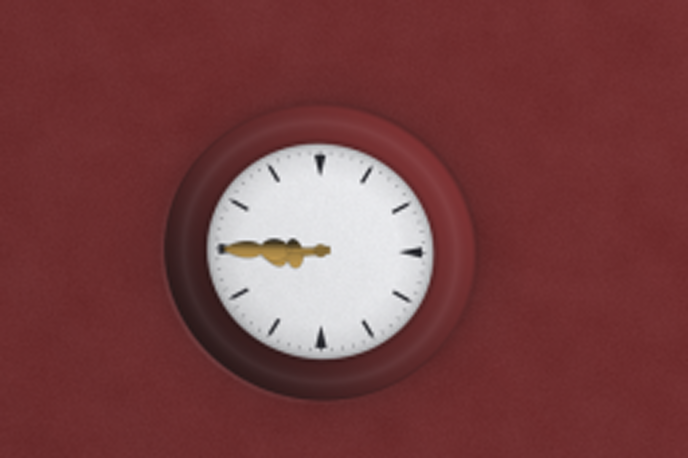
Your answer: **8:45**
